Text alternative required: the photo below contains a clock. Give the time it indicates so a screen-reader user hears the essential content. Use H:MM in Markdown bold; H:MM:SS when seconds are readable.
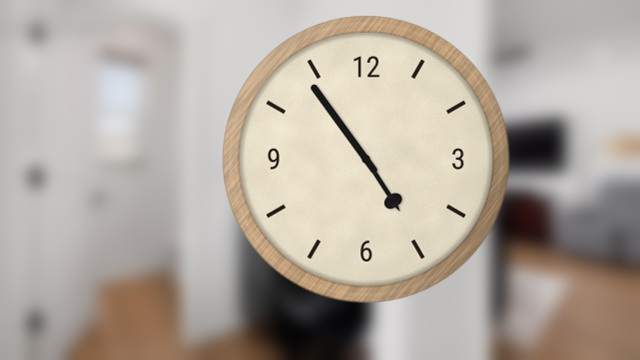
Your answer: **4:54**
